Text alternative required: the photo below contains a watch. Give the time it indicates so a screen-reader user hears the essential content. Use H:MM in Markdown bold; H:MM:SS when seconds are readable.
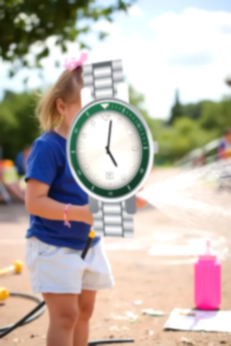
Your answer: **5:02**
